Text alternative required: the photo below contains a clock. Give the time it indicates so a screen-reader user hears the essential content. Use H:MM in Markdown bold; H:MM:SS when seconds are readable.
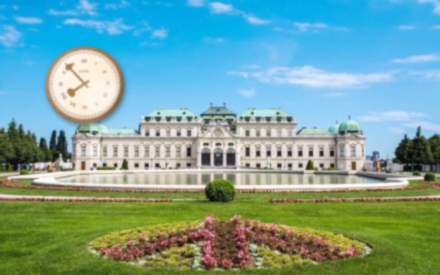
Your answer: **7:53**
